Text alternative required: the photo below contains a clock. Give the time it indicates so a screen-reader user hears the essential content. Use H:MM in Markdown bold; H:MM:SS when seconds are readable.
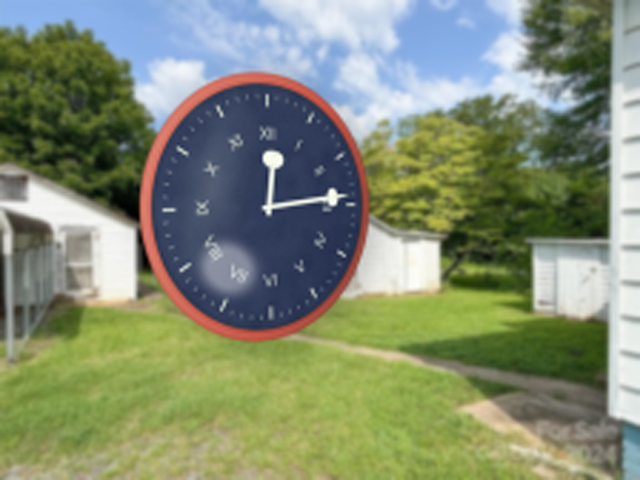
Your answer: **12:14**
